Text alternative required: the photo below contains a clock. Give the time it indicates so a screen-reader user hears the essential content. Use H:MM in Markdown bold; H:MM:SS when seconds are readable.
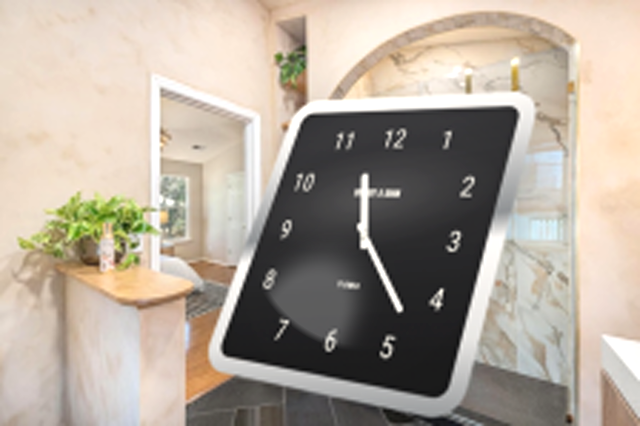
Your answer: **11:23**
